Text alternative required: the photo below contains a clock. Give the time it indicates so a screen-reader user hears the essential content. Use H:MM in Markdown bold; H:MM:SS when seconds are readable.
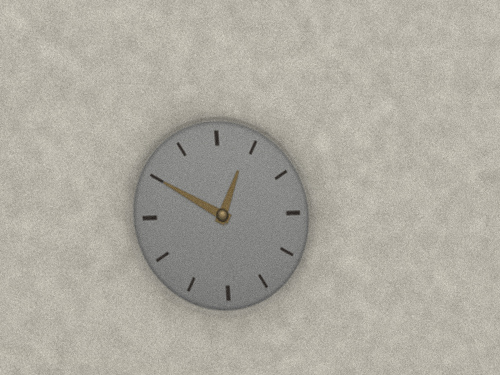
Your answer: **12:50**
